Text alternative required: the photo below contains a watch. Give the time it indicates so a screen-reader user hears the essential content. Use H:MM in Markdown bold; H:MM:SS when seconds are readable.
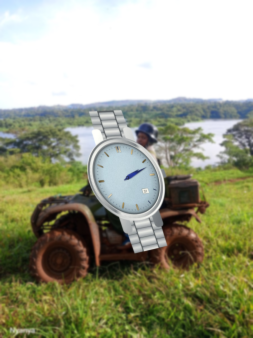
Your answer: **2:12**
